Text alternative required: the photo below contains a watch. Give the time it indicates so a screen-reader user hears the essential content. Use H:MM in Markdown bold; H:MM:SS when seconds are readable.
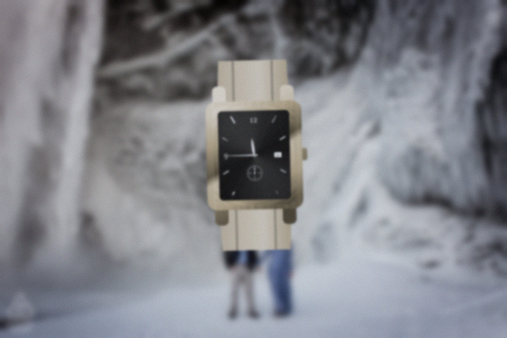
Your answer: **11:45**
